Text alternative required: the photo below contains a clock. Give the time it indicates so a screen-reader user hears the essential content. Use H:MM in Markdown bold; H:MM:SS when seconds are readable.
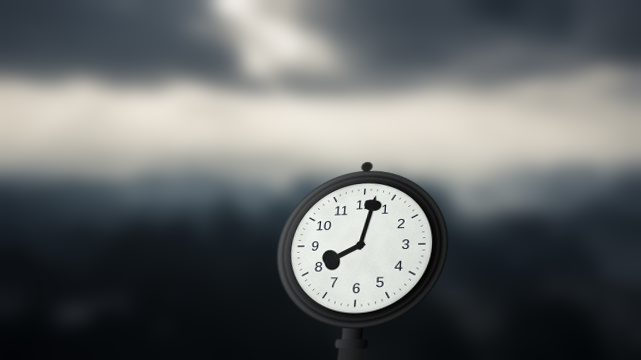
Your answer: **8:02**
